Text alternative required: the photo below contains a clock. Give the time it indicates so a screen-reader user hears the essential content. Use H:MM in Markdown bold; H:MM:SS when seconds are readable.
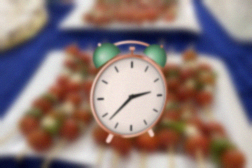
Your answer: **2:38**
